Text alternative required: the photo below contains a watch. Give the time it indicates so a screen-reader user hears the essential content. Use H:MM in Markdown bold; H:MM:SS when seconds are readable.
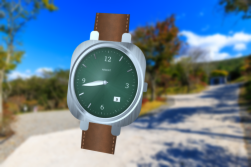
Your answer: **8:43**
